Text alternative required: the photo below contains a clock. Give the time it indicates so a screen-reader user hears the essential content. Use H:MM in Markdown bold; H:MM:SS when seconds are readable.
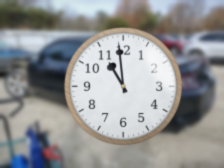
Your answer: **10:59**
